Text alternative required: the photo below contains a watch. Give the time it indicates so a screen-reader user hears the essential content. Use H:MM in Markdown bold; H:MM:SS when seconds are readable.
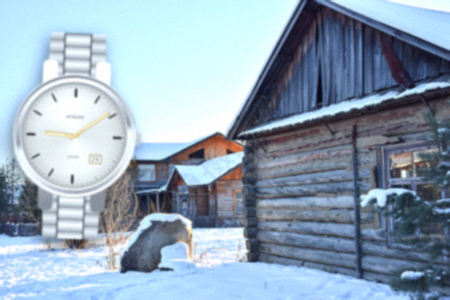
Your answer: **9:09**
